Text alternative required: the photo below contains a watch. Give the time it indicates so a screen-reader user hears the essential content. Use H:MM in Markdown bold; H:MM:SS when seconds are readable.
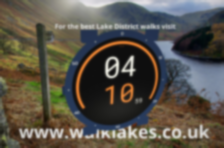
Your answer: **4:10**
